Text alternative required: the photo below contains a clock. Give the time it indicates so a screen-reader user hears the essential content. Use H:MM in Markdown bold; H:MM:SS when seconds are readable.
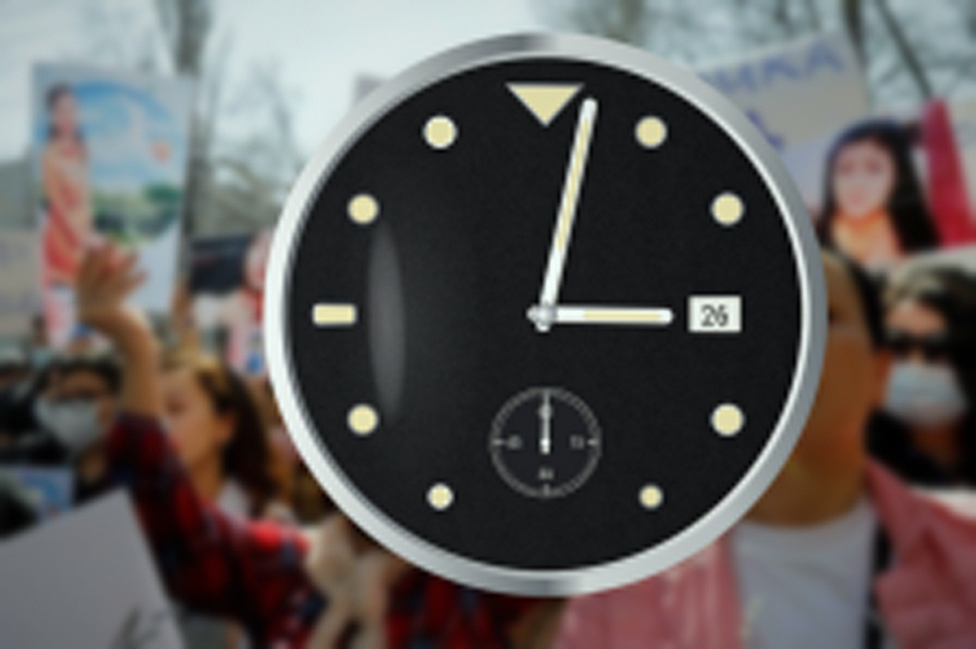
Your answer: **3:02**
